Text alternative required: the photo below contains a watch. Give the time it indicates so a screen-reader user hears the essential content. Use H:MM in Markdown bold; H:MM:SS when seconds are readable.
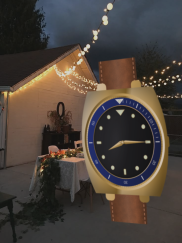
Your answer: **8:15**
